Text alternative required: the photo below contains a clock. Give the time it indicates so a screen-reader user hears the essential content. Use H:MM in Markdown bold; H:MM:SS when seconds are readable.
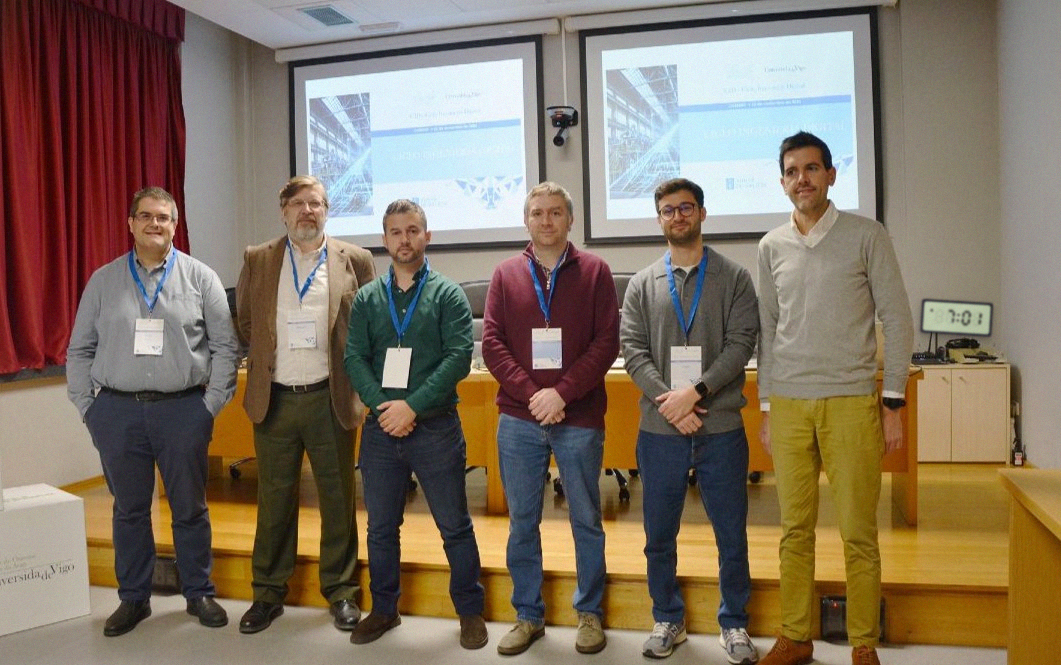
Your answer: **7:01**
